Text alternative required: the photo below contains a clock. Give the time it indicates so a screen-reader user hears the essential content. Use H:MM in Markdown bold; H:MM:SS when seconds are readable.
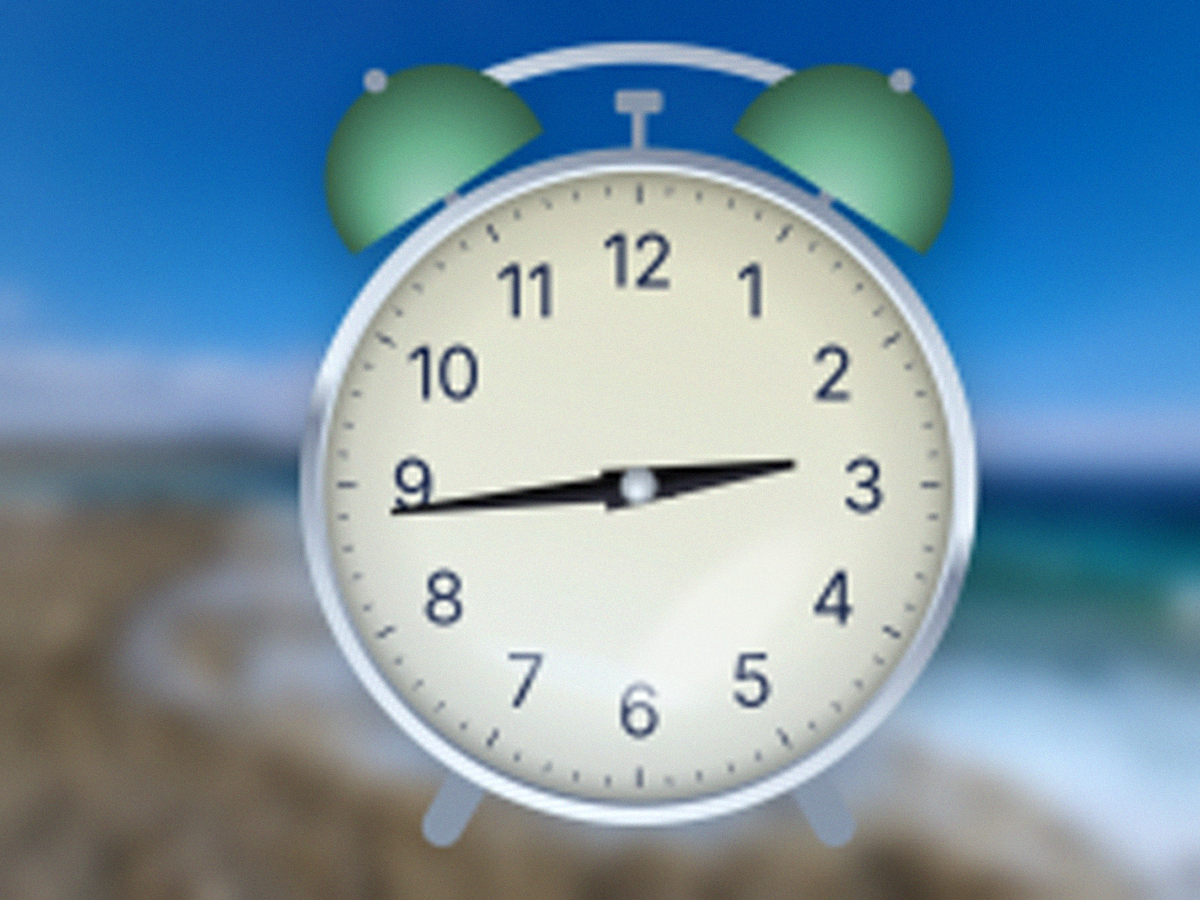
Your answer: **2:44**
